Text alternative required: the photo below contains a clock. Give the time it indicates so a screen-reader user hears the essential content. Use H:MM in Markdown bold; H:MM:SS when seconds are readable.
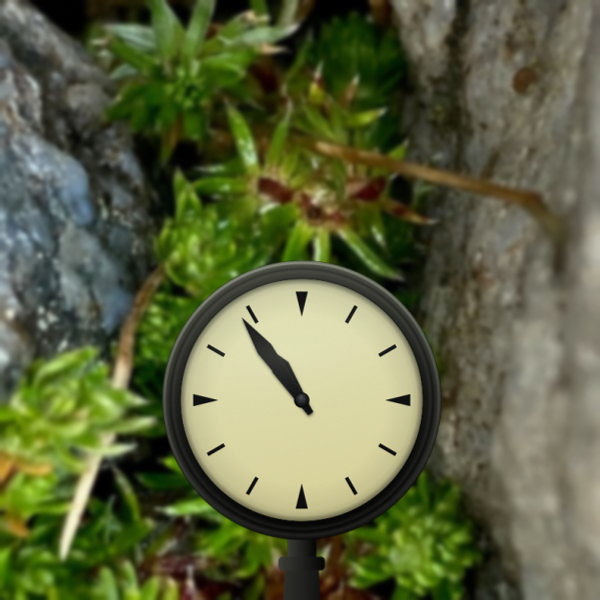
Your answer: **10:54**
